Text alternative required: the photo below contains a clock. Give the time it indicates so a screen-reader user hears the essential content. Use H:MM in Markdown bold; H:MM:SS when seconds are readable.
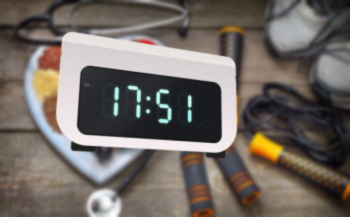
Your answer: **17:51**
